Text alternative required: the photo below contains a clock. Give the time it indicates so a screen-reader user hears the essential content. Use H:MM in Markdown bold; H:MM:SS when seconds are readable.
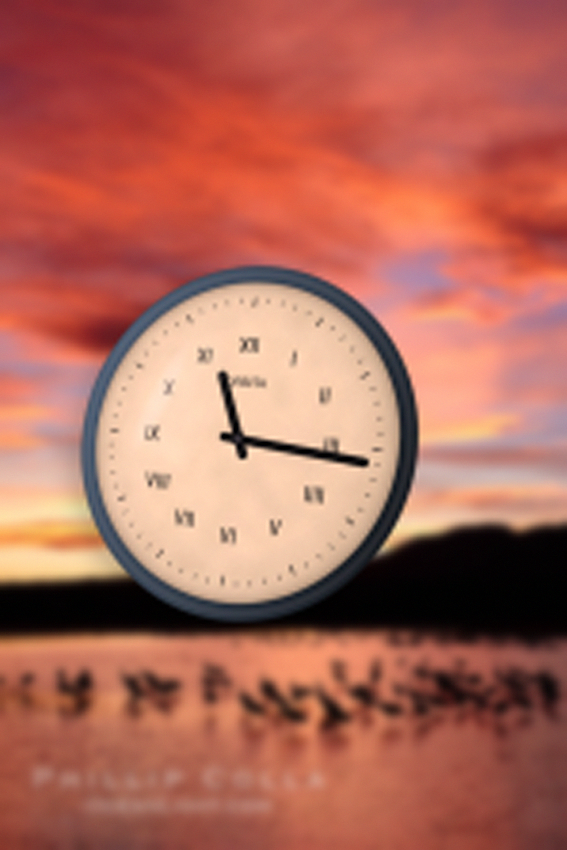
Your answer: **11:16**
